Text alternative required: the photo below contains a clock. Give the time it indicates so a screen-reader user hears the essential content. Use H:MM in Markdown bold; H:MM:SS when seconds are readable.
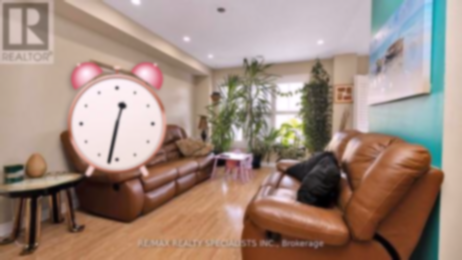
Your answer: **12:32**
